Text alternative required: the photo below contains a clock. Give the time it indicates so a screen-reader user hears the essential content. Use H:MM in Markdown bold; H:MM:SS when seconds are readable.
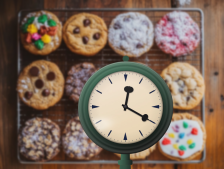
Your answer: **12:20**
